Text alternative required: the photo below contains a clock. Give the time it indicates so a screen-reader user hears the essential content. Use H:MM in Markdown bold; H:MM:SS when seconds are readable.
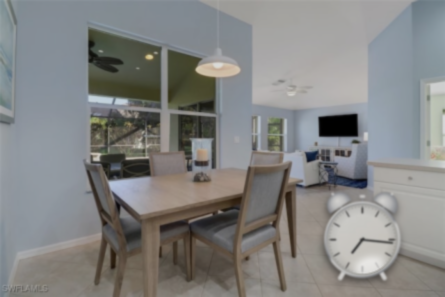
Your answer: **7:16**
